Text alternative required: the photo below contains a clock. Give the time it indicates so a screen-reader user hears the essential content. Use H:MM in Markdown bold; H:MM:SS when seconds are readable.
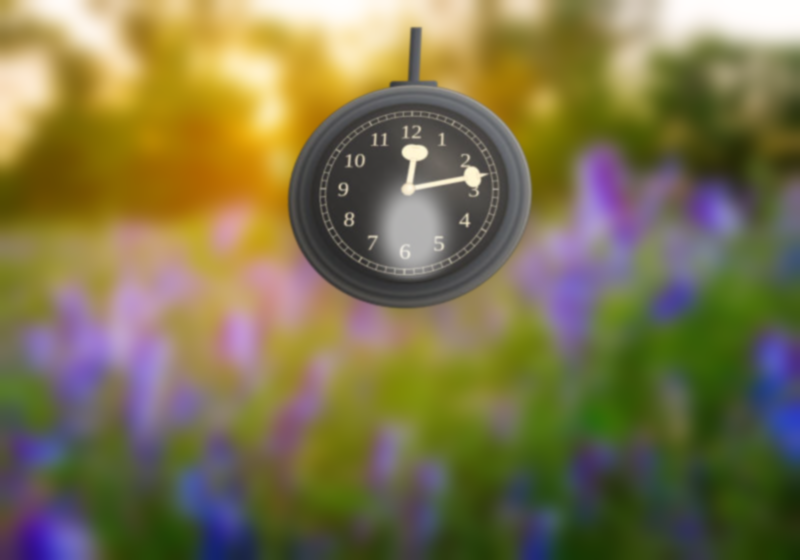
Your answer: **12:13**
